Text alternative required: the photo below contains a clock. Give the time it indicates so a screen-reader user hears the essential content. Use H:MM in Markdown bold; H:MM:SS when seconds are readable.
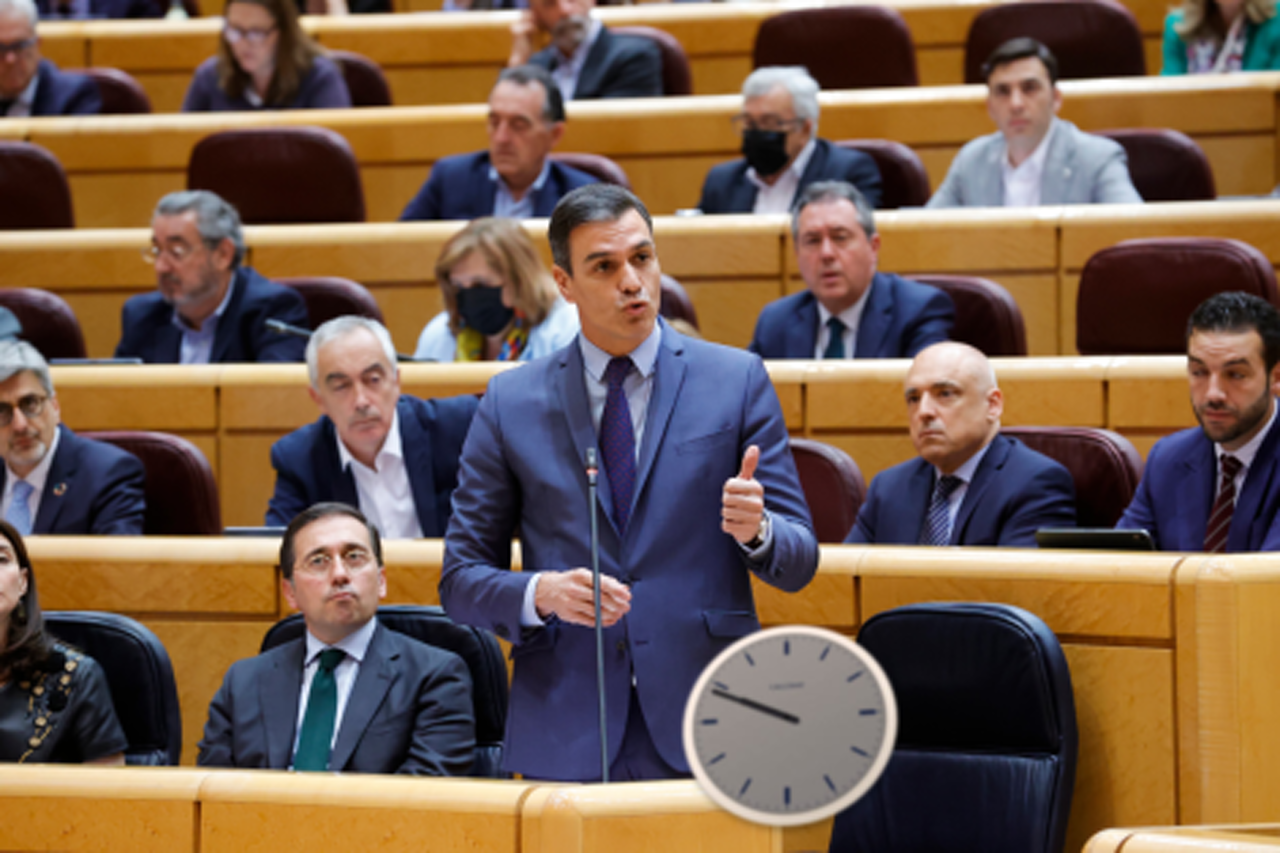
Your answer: **9:49**
